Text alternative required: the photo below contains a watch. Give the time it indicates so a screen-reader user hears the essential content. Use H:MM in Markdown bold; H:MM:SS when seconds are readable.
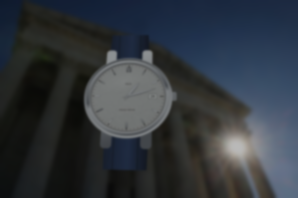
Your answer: **1:12**
